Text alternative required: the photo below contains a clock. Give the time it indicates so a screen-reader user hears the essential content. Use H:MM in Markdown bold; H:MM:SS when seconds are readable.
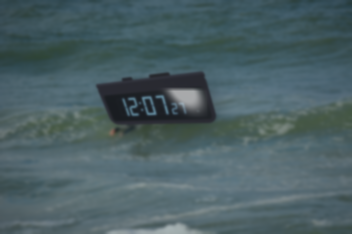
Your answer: **12:07**
